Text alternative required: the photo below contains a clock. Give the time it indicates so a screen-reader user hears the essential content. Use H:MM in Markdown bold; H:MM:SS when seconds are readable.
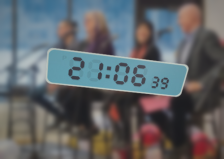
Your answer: **21:06:39**
